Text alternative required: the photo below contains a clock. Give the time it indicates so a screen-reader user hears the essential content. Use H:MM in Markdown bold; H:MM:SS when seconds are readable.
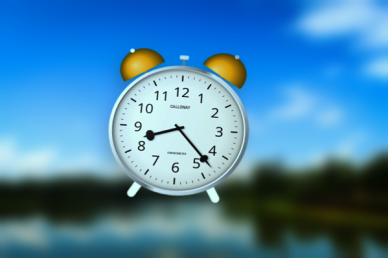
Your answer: **8:23**
